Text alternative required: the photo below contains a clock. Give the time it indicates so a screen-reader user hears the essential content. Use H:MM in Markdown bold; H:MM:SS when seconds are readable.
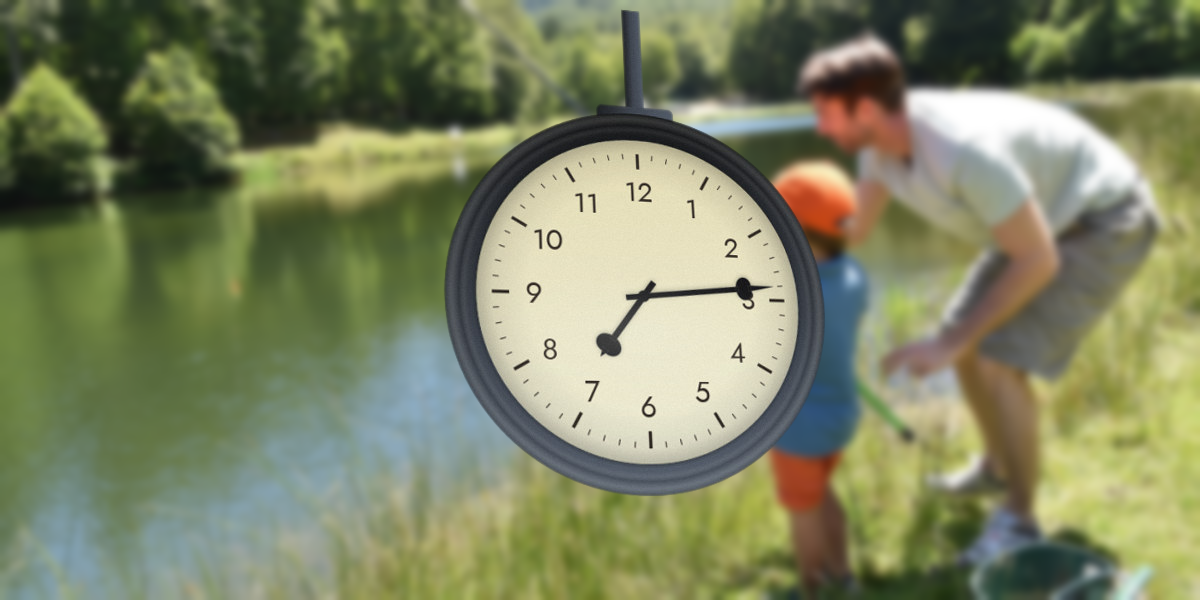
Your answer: **7:14**
